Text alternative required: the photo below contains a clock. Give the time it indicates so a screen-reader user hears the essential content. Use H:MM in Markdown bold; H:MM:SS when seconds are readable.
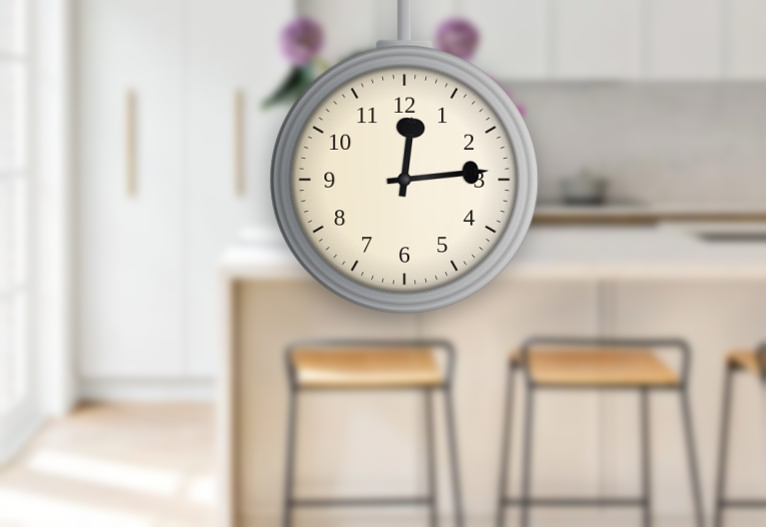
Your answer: **12:14**
